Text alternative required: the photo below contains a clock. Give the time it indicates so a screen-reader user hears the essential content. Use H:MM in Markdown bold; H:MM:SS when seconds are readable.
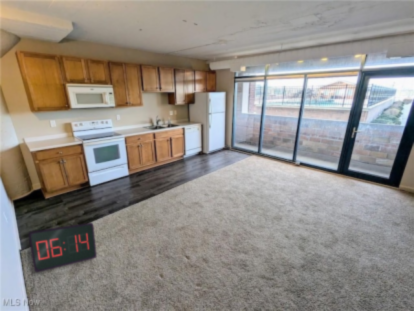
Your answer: **6:14**
